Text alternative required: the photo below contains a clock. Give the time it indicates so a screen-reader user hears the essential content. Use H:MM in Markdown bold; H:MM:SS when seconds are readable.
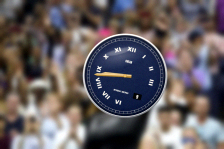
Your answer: **8:43**
